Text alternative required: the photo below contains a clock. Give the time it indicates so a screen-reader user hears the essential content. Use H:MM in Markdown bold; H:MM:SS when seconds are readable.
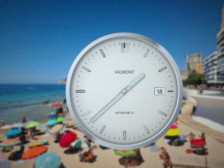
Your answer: **1:38**
